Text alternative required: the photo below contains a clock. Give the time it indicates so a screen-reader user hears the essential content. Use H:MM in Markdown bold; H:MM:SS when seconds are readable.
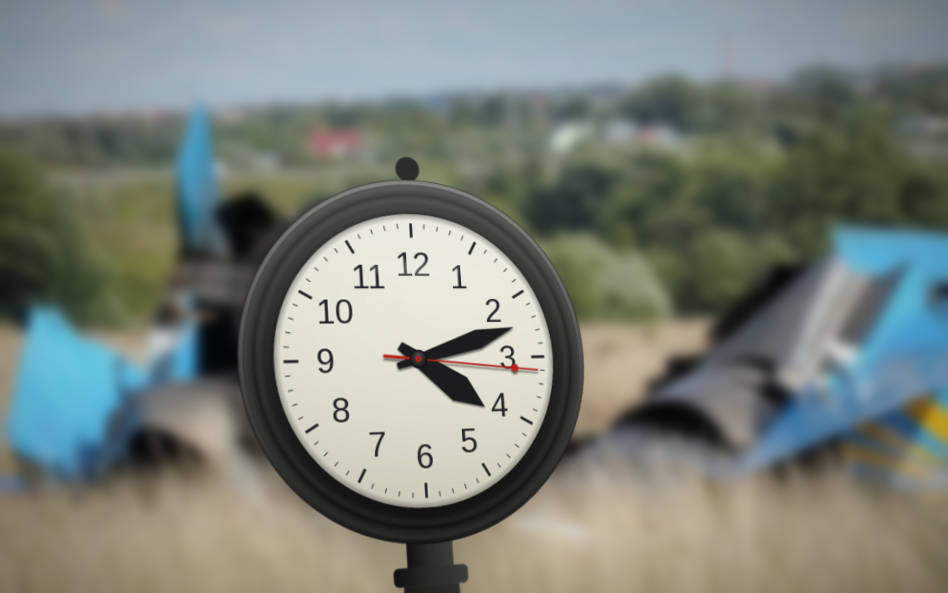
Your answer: **4:12:16**
